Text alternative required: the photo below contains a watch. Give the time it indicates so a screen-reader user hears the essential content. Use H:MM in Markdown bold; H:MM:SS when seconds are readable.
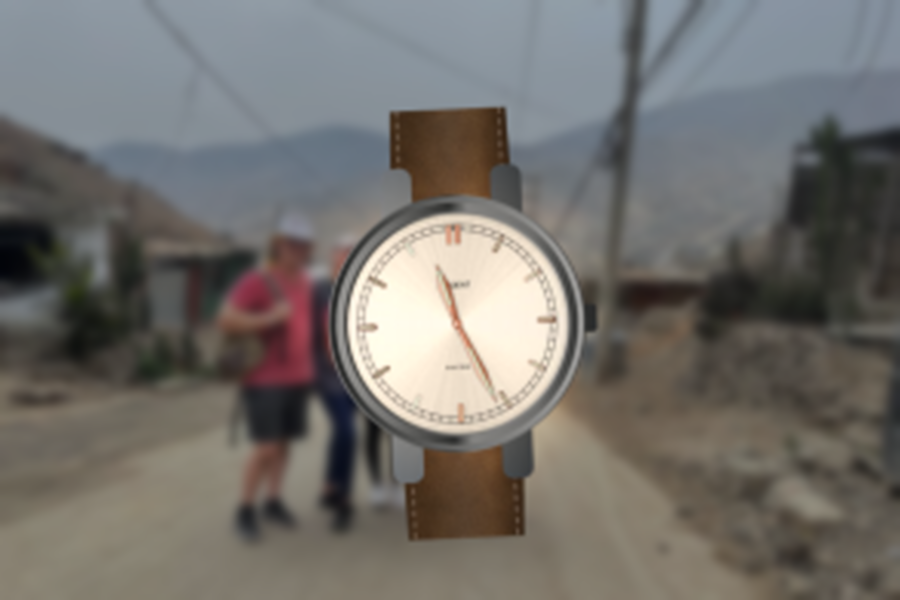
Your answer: **11:26**
